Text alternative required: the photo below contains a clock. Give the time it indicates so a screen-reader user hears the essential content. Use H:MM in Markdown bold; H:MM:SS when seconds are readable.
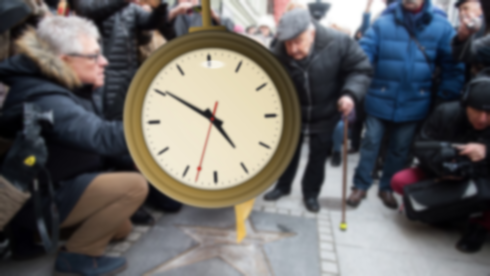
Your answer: **4:50:33**
